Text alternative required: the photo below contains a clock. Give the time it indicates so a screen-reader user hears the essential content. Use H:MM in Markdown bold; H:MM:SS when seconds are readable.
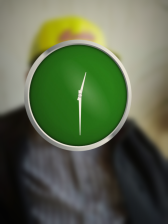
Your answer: **12:30**
